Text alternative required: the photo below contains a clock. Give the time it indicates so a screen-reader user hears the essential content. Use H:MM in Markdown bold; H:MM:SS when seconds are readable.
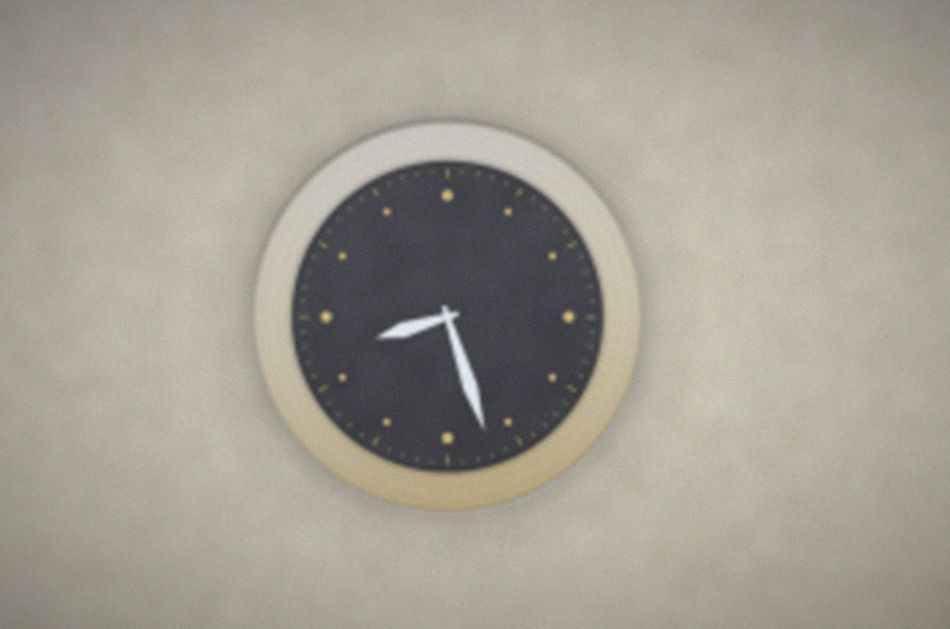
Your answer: **8:27**
